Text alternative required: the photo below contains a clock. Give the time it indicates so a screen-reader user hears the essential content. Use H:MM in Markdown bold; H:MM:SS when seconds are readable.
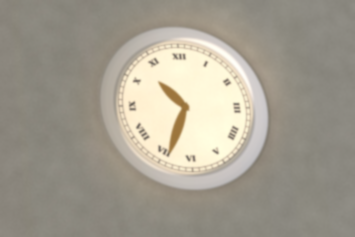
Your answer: **10:34**
